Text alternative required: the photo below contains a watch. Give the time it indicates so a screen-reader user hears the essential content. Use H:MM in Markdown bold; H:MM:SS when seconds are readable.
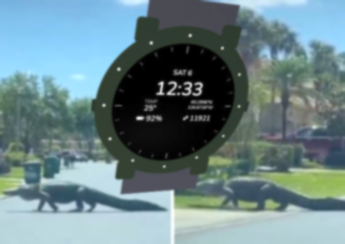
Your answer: **12:33**
